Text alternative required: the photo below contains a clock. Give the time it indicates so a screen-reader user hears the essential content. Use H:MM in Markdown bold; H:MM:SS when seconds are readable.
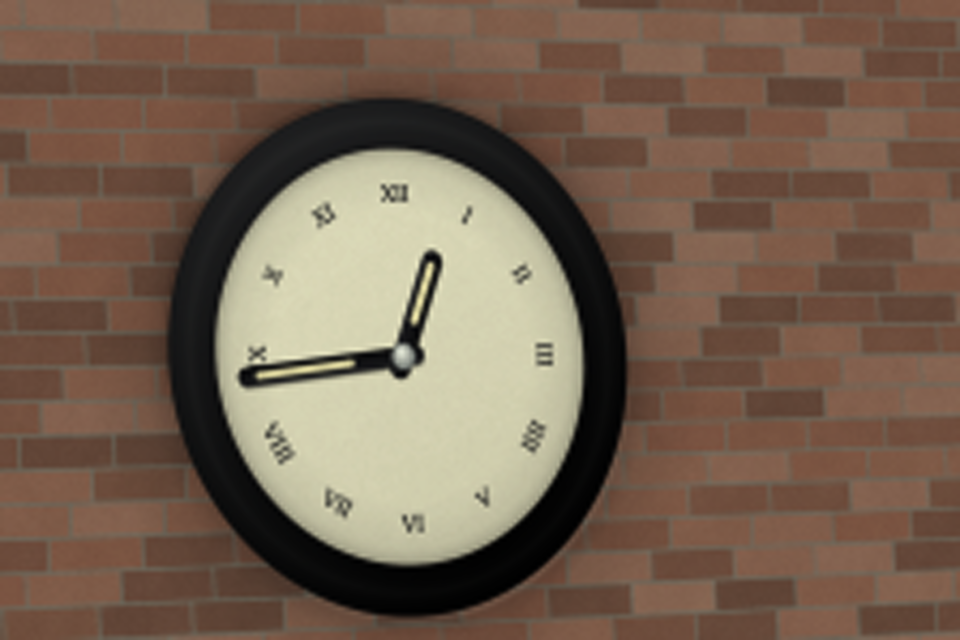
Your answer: **12:44**
